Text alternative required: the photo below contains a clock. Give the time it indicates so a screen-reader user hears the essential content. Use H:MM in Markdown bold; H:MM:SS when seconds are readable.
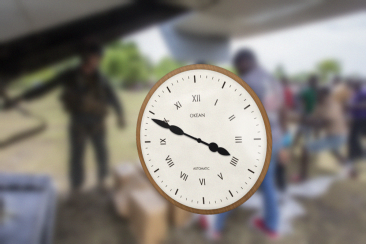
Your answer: **3:49**
